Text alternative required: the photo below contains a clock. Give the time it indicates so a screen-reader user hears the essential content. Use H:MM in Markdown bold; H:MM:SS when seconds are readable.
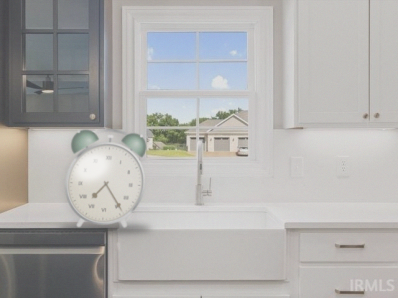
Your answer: **7:24**
